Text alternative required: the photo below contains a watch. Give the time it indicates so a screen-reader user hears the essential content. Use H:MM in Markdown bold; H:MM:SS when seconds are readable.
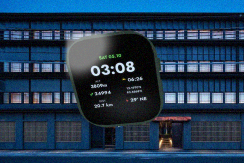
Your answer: **3:08**
